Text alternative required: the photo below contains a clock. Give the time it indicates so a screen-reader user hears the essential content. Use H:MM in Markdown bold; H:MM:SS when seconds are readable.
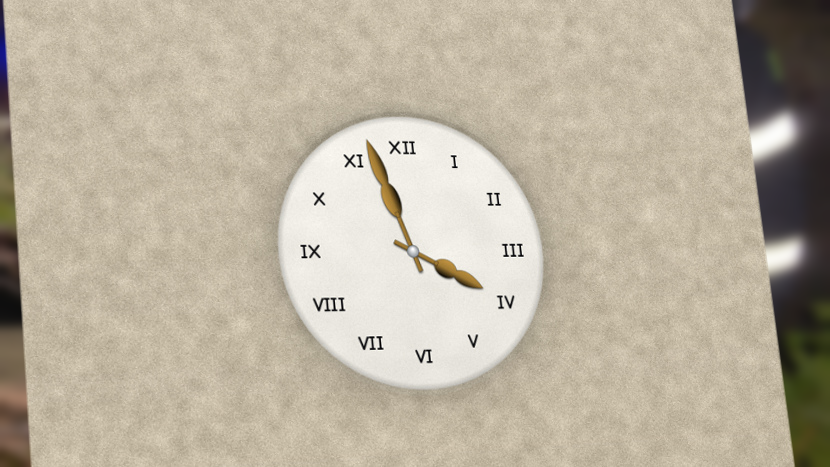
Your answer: **3:57**
